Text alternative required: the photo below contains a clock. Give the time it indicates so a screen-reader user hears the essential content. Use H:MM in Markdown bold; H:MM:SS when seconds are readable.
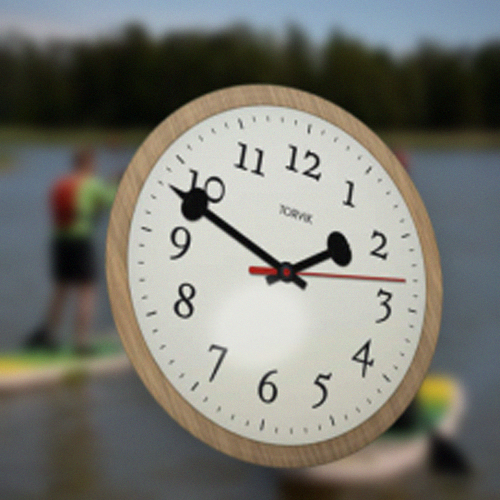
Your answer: **1:48:13**
